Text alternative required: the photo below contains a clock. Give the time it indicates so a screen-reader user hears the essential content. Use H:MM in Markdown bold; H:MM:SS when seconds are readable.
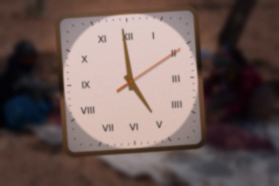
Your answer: **4:59:10**
